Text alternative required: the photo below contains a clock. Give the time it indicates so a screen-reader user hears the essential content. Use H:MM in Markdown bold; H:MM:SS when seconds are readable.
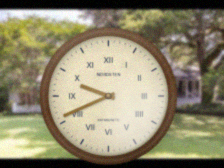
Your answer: **9:41**
